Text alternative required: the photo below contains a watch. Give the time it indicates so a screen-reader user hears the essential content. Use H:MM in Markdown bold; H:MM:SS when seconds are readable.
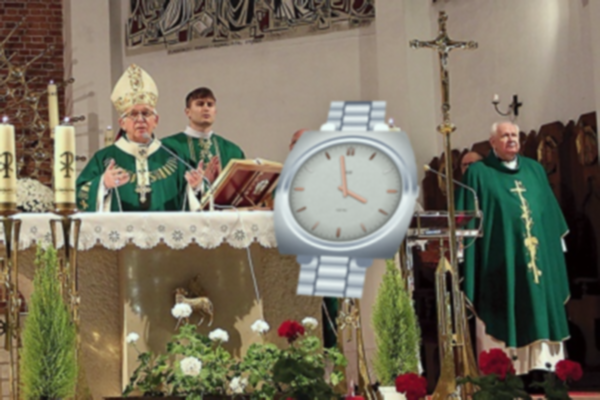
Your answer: **3:58**
